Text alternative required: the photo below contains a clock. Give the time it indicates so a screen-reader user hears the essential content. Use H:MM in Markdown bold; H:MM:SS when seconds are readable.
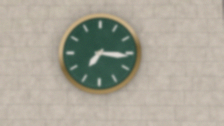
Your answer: **7:16**
